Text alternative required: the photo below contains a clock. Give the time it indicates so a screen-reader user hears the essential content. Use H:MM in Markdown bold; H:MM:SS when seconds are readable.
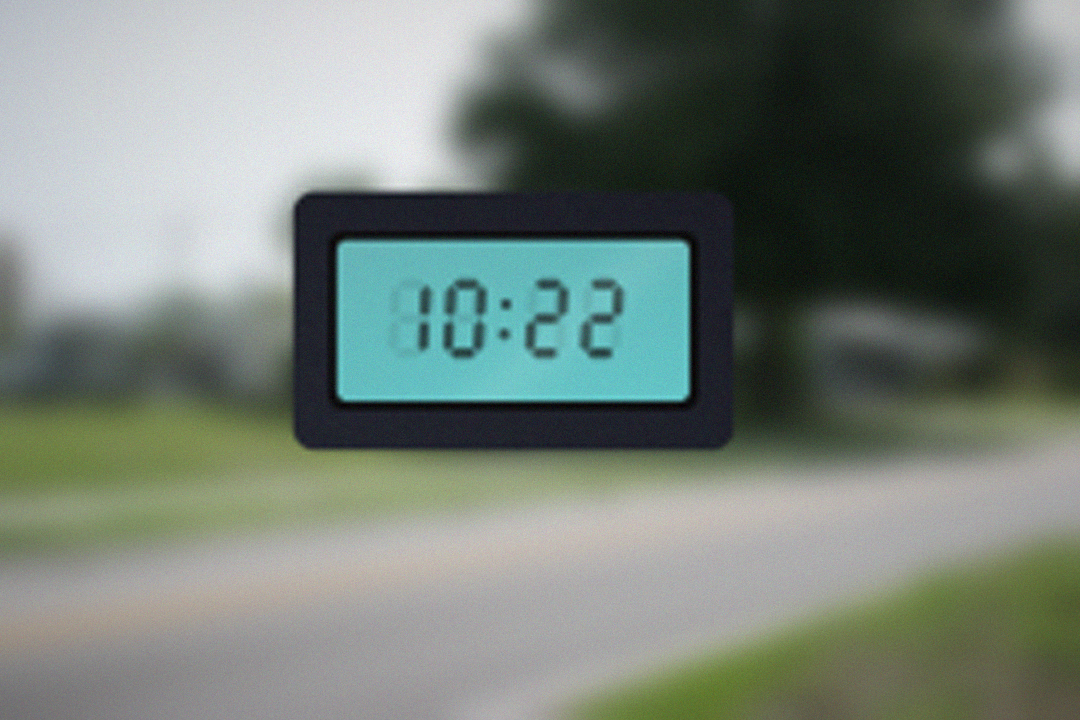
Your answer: **10:22**
